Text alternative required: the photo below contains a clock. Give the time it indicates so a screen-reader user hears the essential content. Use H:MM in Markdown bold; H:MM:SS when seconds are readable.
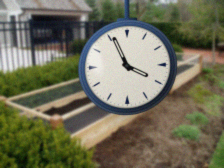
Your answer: **3:56**
